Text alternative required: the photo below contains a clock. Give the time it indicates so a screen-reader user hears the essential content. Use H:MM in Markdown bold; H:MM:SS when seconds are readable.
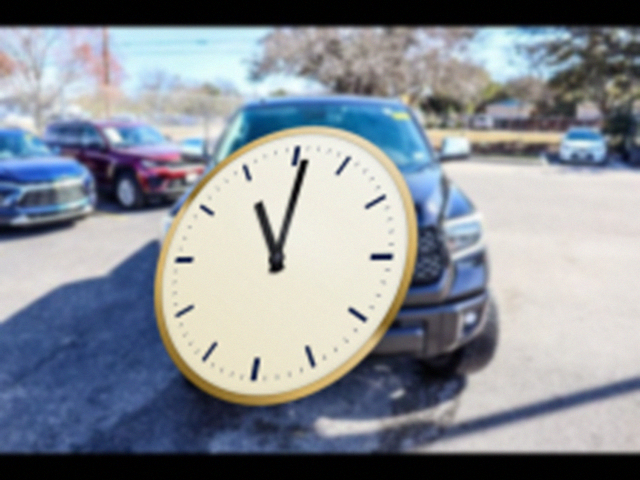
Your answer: **11:01**
